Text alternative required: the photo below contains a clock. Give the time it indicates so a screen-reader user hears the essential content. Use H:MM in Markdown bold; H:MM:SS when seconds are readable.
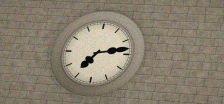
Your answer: **7:13**
